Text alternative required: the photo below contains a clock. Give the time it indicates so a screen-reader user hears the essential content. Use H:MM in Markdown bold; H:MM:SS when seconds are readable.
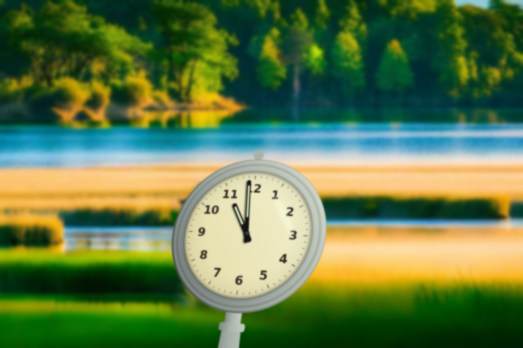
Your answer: **10:59**
